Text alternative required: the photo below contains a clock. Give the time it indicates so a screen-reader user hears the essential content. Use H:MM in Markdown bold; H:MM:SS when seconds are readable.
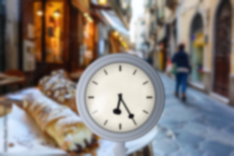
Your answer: **6:25**
